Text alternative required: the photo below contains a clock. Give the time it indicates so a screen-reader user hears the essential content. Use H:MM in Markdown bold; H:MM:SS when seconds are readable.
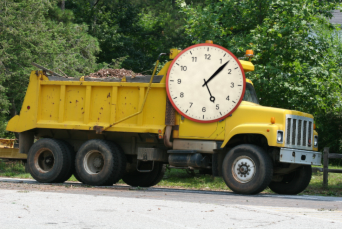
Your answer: **5:07**
